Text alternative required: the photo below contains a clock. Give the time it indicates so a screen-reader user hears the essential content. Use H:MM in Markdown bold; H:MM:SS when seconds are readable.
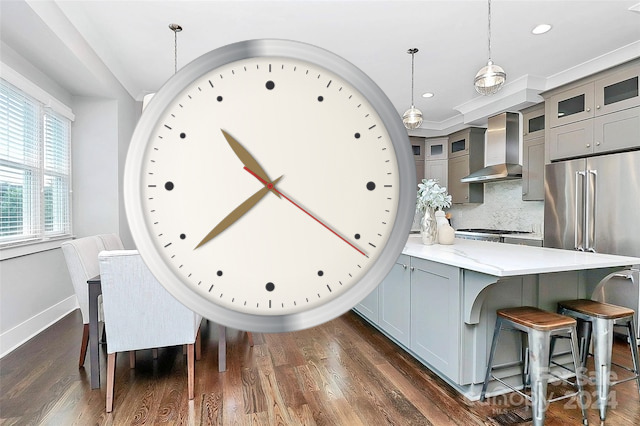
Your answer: **10:38:21**
